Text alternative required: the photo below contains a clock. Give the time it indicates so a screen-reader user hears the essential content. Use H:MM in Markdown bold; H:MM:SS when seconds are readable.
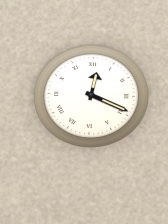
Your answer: **12:19**
